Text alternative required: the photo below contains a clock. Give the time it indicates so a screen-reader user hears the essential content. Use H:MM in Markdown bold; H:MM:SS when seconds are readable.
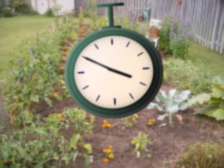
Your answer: **3:50**
